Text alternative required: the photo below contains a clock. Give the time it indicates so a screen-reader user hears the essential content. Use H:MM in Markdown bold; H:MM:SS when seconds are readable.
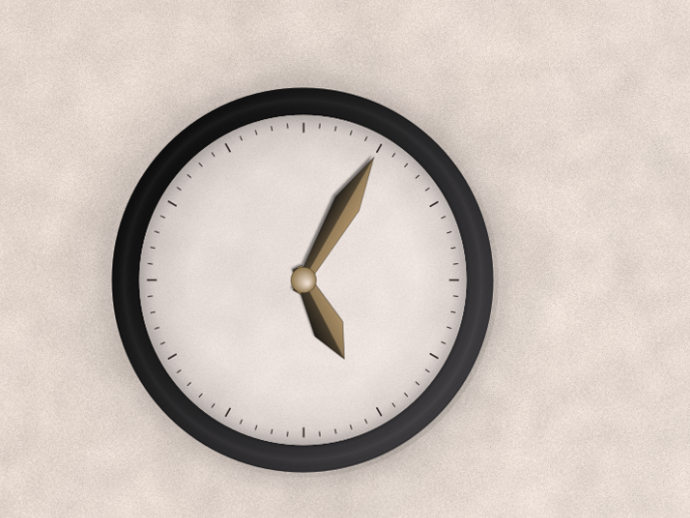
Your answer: **5:05**
